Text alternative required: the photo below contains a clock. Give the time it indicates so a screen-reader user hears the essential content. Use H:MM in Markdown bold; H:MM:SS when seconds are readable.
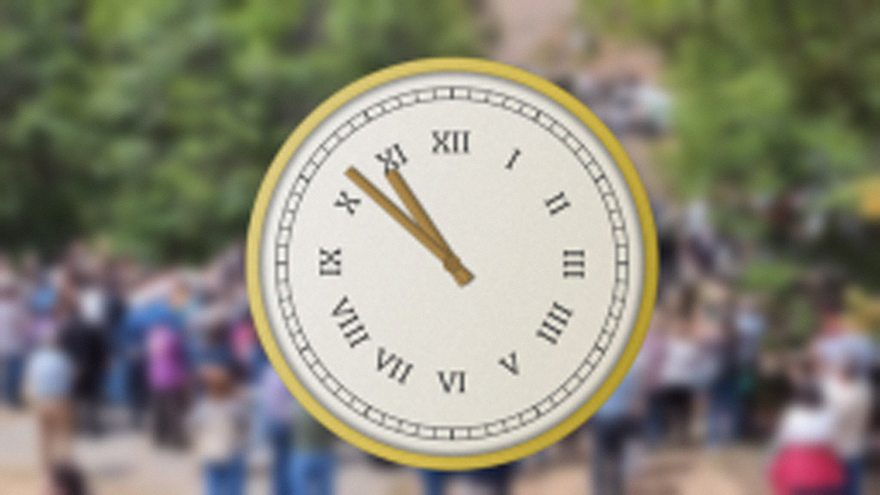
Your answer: **10:52**
